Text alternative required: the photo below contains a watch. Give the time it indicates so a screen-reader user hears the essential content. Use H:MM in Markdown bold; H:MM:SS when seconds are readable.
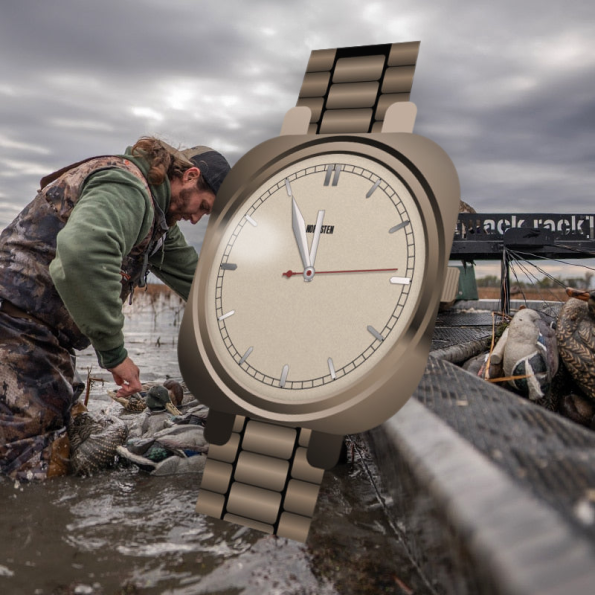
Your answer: **11:55:14**
